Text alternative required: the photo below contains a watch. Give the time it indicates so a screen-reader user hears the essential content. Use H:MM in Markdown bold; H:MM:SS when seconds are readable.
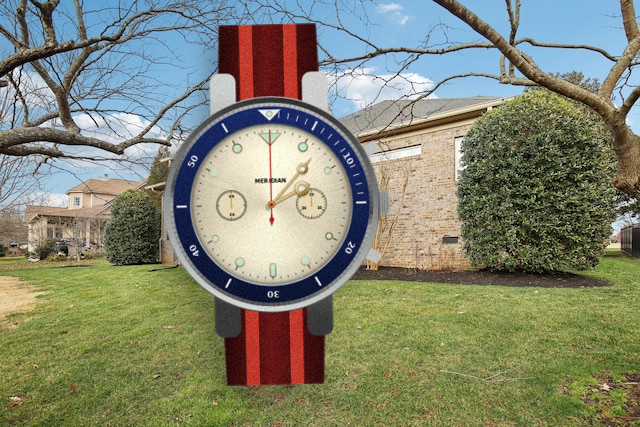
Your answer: **2:07**
